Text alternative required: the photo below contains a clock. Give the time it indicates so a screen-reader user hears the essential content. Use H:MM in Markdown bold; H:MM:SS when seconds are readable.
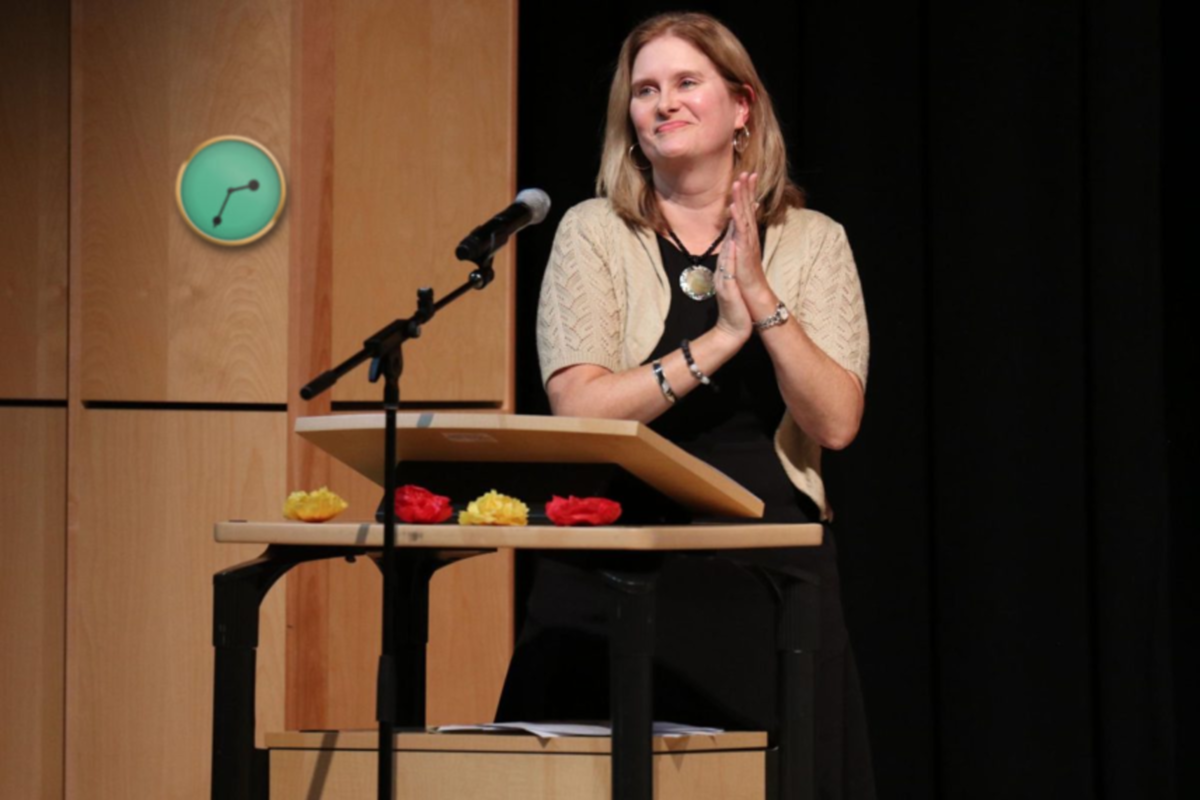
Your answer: **2:34**
